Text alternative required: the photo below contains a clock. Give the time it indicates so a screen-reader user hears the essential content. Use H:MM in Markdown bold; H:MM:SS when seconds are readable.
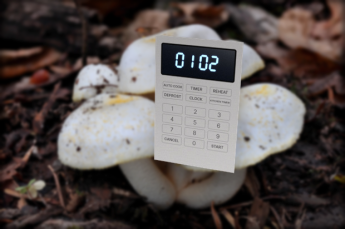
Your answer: **1:02**
